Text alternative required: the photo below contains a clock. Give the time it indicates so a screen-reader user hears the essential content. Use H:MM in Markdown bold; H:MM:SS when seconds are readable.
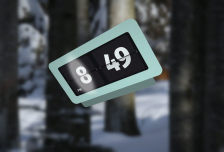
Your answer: **8:49**
